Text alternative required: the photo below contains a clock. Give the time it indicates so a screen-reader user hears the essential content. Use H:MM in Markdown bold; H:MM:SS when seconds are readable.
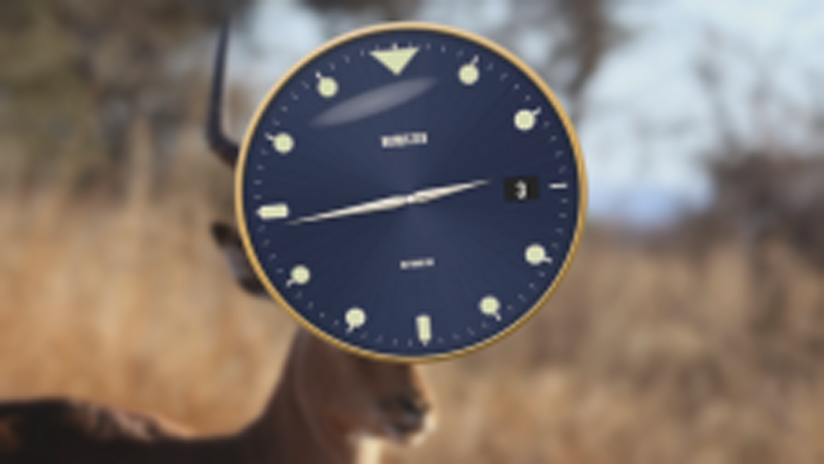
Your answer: **2:44**
